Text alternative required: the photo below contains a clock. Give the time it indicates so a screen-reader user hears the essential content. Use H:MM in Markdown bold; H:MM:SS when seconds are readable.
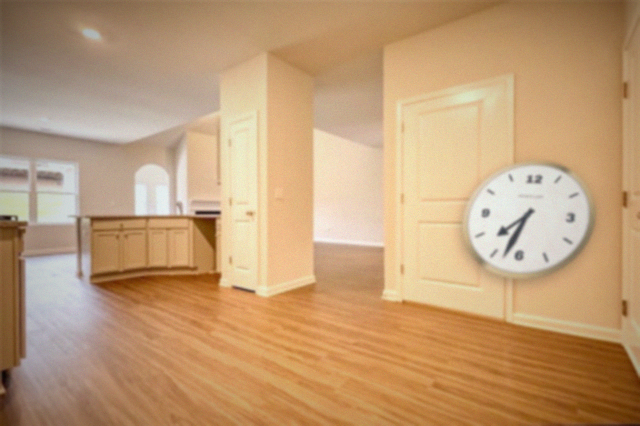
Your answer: **7:33**
